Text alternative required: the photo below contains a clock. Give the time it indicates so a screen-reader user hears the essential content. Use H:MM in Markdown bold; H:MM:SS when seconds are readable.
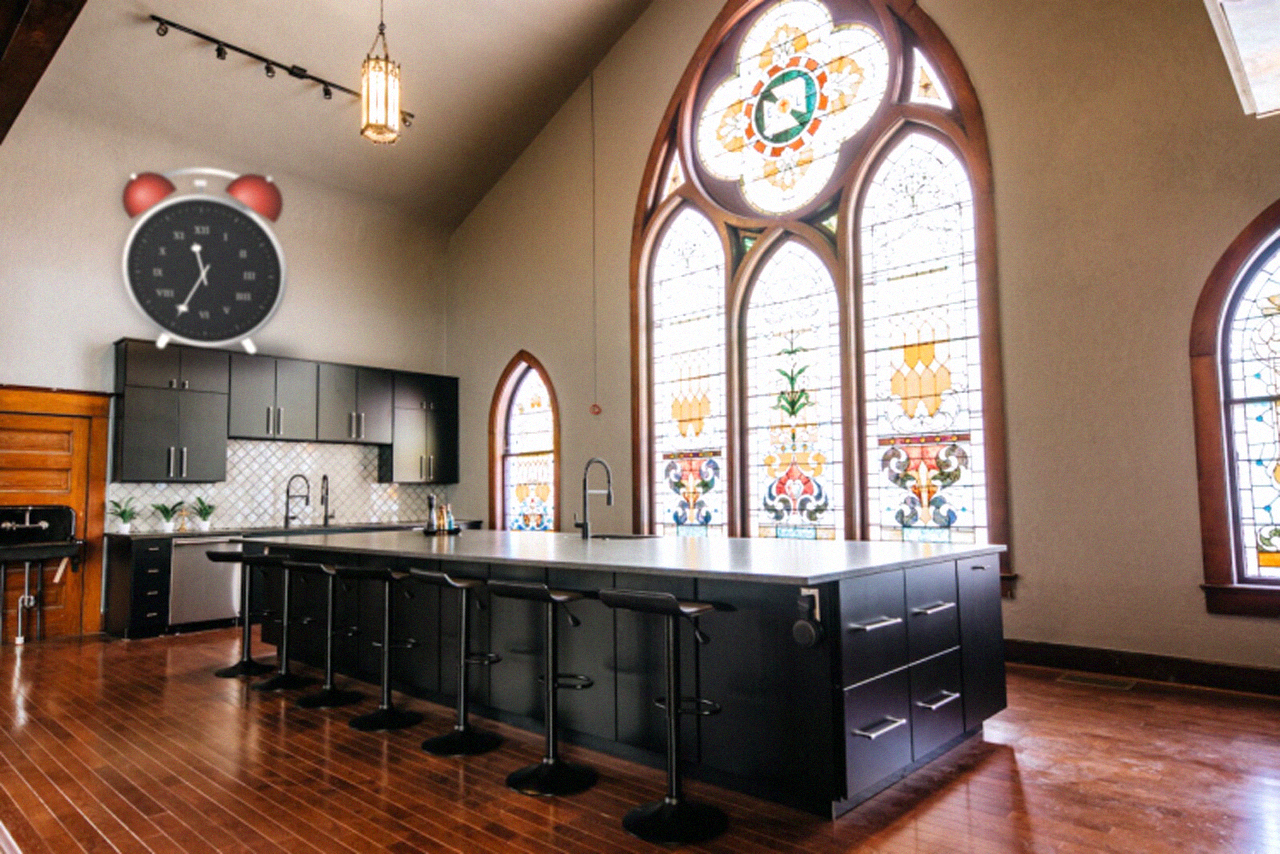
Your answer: **11:35**
